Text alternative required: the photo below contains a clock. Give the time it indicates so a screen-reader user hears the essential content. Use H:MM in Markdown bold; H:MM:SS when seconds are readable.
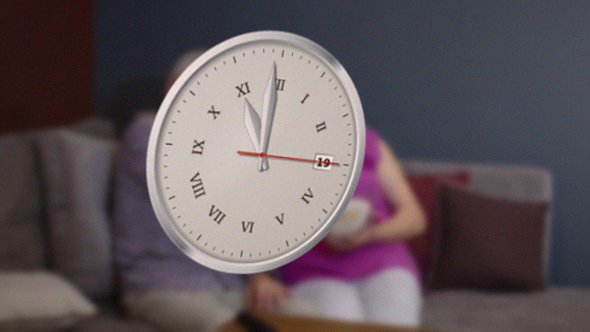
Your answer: **10:59:15**
